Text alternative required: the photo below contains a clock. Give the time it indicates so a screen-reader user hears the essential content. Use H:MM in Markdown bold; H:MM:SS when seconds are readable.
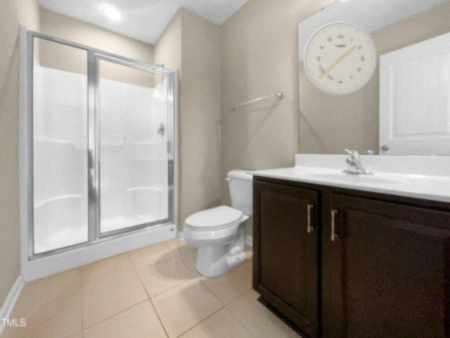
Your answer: **1:38**
